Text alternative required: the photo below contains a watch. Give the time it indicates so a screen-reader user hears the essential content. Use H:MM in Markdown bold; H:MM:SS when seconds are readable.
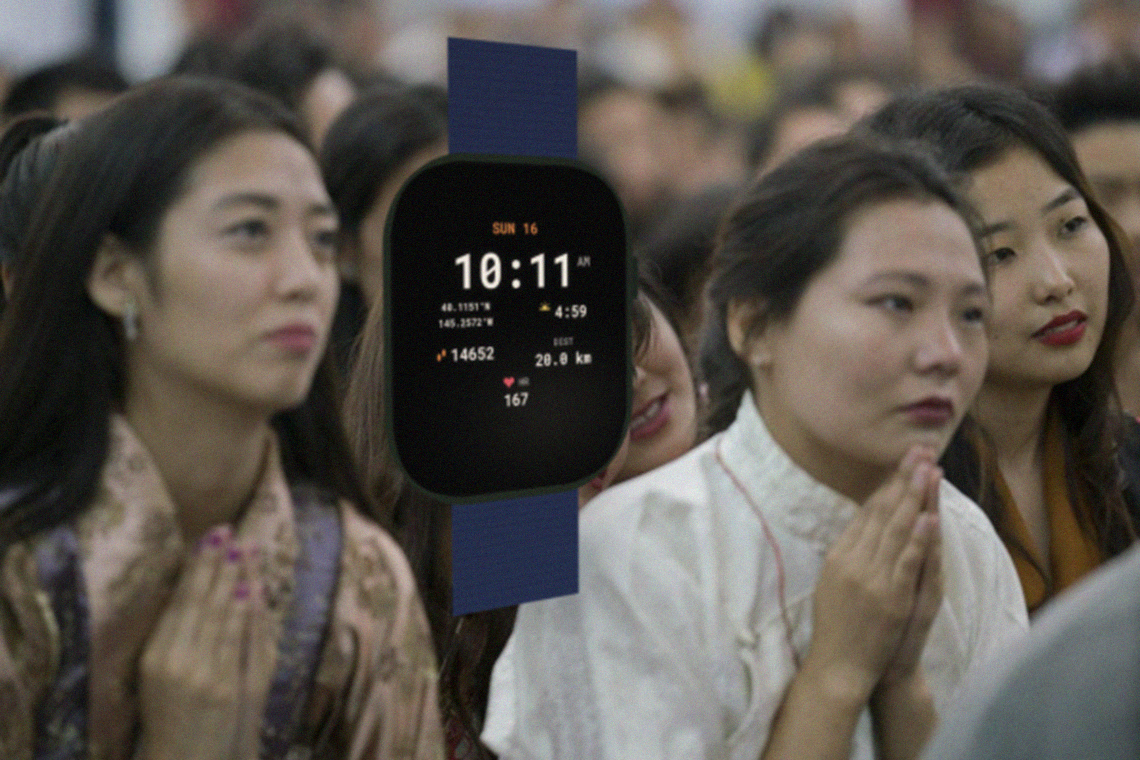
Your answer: **10:11**
